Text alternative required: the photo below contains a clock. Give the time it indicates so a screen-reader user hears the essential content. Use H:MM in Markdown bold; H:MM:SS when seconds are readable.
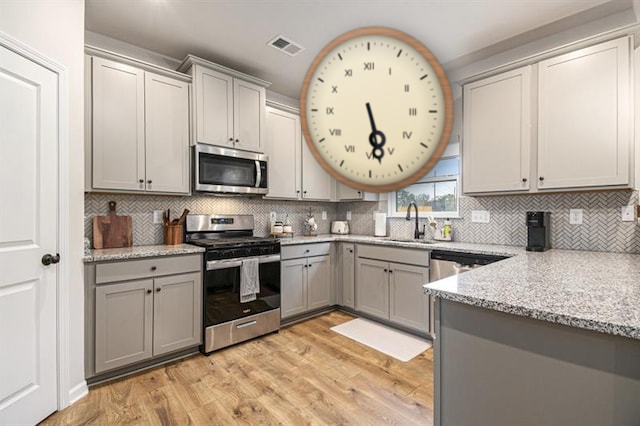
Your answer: **5:28**
